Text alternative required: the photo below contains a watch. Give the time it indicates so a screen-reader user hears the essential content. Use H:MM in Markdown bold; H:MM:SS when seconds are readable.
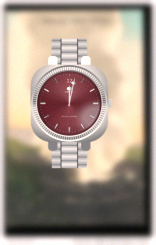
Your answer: **12:02**
